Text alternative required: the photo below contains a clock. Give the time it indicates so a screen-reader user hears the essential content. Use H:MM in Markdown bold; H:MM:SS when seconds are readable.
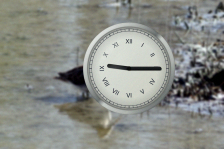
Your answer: **9:15**
